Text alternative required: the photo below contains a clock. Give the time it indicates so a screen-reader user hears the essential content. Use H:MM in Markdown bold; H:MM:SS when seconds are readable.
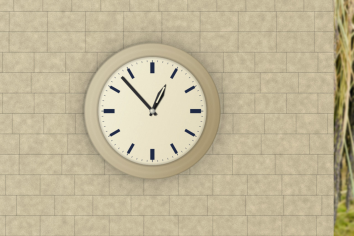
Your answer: **12:53**
